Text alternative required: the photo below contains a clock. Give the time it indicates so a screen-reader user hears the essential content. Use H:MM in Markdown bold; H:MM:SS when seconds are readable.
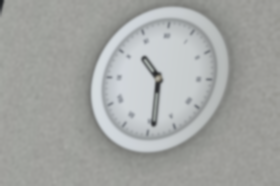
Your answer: **10:29**
